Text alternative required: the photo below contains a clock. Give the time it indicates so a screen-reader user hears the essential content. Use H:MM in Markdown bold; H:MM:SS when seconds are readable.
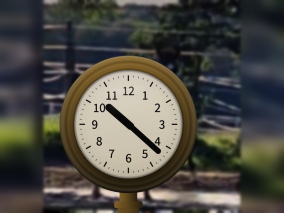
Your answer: **10:22**
